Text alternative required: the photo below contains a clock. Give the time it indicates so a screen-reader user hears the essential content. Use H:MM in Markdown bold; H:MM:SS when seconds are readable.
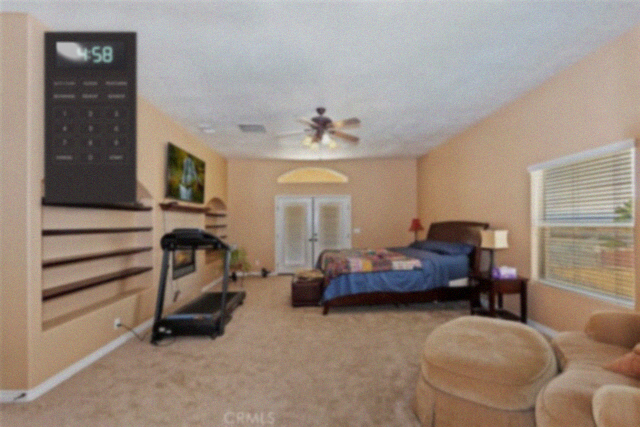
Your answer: **4:58**
